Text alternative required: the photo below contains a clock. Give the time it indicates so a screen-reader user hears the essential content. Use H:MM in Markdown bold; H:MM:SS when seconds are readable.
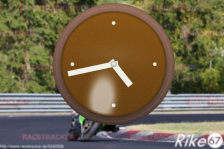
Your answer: **4:43**
